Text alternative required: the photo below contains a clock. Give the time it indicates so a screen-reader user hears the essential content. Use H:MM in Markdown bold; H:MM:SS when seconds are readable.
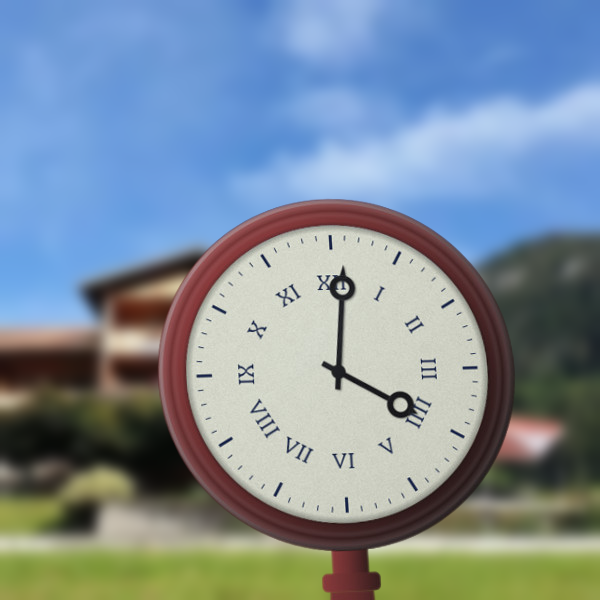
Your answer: **4:01**
